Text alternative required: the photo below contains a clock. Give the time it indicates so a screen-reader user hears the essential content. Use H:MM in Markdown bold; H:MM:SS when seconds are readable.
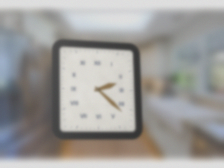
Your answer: **2:22**
